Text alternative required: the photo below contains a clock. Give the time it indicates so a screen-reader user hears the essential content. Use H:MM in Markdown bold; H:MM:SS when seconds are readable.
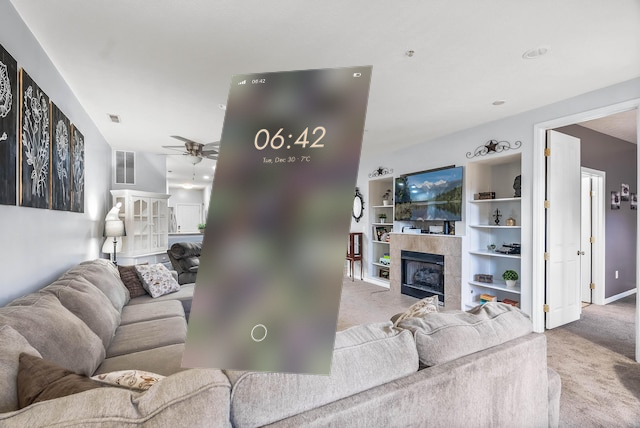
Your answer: **6:42**
